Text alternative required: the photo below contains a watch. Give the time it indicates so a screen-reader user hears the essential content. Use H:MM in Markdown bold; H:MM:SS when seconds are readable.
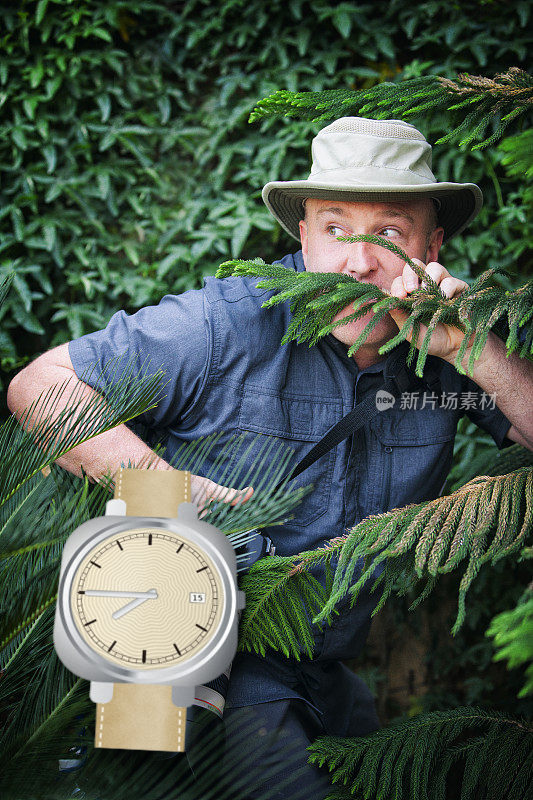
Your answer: **7:45**
